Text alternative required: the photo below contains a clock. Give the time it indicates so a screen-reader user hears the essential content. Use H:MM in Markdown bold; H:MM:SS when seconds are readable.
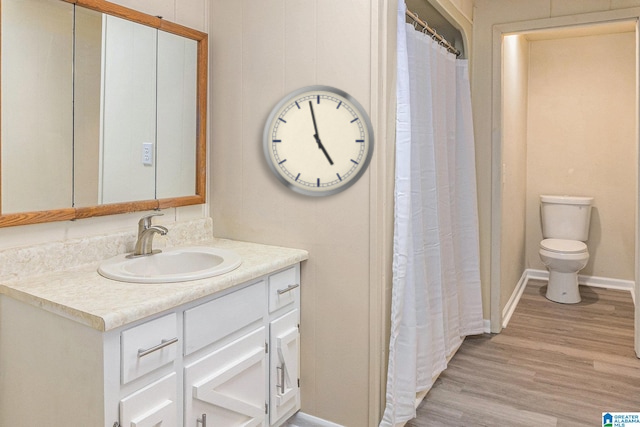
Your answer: **4:58**
